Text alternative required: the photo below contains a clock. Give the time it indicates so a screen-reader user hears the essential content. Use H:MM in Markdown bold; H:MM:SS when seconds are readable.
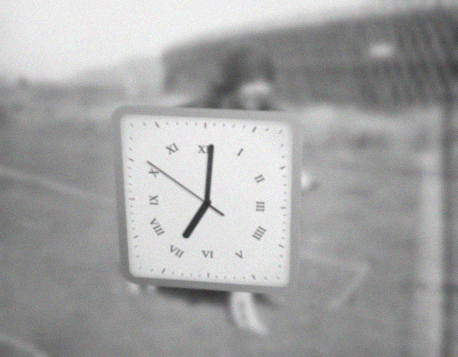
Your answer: **7:00:51**
